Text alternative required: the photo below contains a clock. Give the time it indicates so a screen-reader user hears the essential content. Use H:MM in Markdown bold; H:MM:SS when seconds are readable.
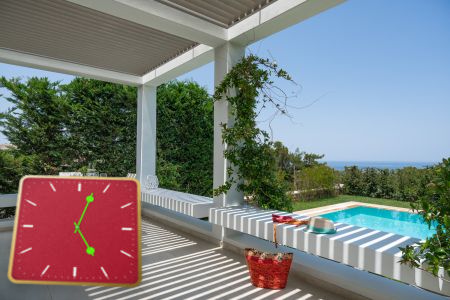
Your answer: **5:03**
